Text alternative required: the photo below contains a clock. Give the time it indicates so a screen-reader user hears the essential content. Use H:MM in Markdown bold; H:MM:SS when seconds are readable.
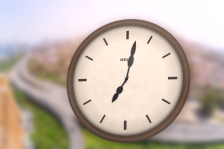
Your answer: **7:02**
